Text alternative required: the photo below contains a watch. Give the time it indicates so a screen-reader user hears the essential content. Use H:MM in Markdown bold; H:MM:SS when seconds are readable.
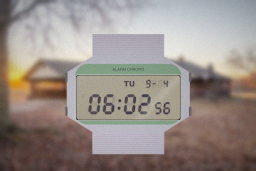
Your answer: **6:02:56**
